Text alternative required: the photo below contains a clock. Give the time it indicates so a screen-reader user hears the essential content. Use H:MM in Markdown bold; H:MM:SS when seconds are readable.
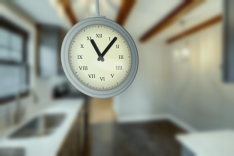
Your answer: **11:07**
